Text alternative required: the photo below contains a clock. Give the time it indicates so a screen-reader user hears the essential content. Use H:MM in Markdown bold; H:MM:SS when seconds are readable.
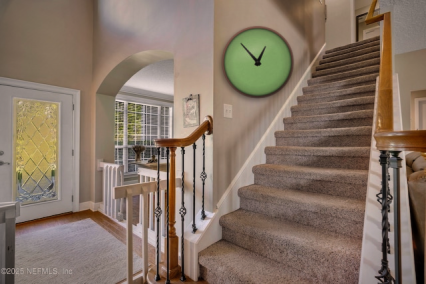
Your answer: **12:53**
